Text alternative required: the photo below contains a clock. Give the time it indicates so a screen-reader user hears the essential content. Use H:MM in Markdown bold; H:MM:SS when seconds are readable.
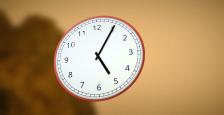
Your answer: **5:05**
